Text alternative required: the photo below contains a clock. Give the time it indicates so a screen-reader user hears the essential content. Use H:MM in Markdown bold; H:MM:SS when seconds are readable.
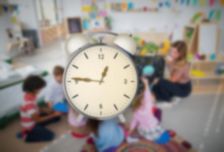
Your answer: **12:46**
